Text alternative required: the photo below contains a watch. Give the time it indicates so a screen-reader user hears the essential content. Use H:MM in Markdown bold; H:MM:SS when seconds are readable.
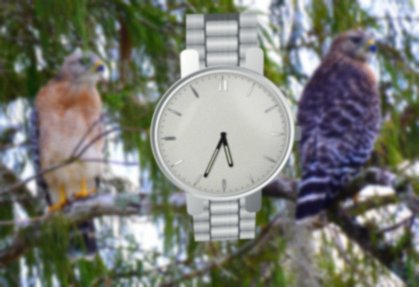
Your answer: **5:34**
